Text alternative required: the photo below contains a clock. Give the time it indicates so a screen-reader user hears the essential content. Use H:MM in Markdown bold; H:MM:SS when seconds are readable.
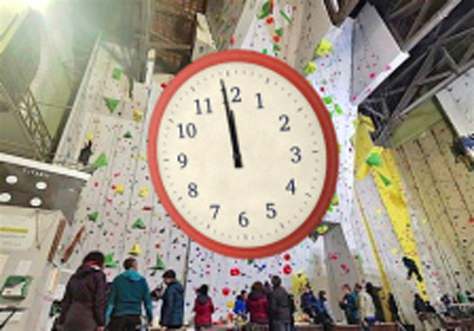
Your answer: **11:59**
